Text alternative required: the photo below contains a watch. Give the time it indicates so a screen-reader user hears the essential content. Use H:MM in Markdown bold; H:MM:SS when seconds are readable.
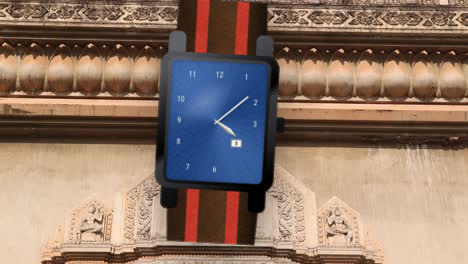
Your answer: **4:08**
